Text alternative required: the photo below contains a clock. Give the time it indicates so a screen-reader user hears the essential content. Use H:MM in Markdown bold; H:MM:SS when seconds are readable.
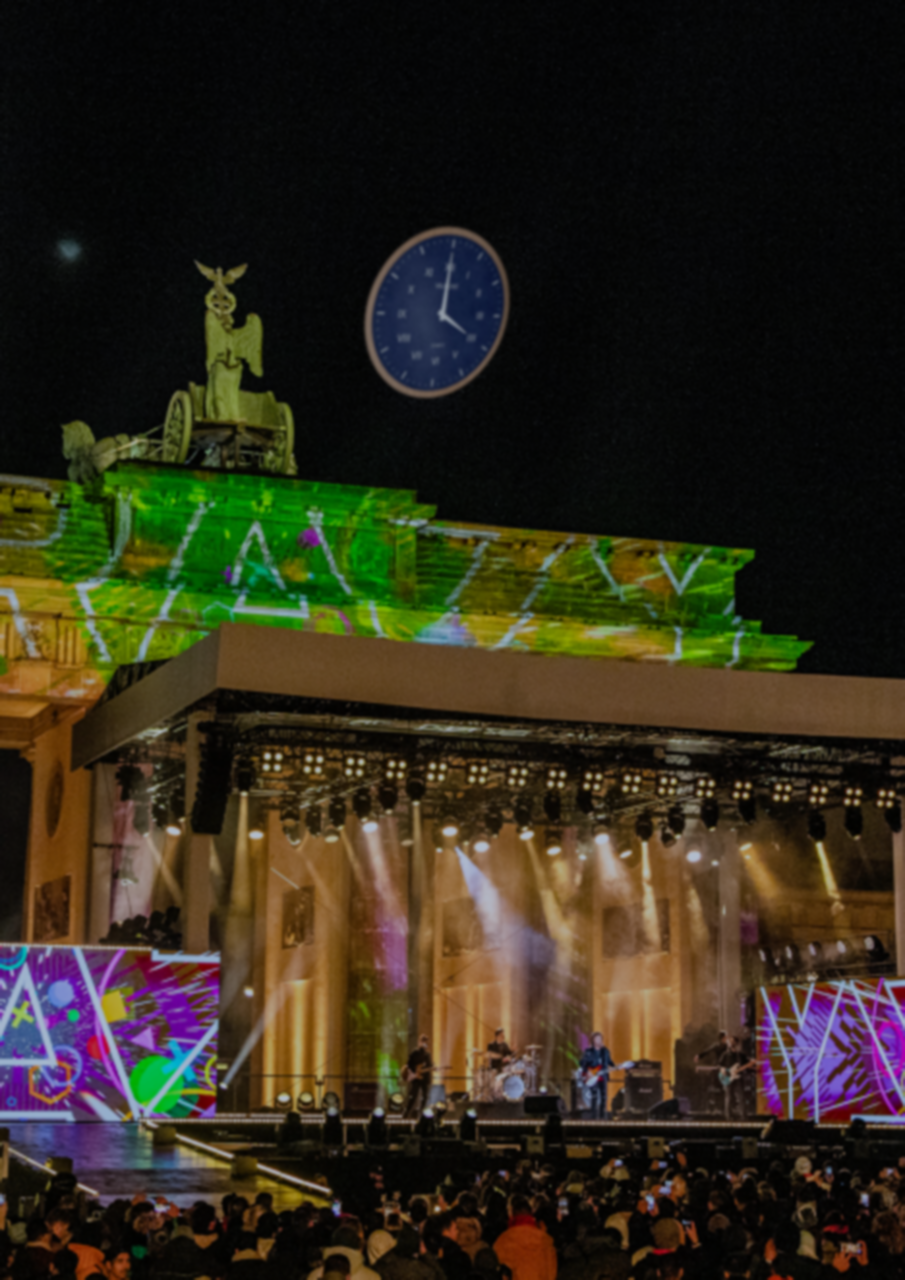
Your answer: **4:00**
